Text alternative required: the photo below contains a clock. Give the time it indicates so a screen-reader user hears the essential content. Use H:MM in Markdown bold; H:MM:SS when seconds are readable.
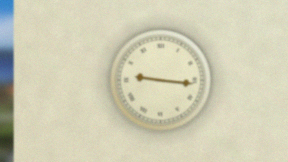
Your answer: **9:16**
